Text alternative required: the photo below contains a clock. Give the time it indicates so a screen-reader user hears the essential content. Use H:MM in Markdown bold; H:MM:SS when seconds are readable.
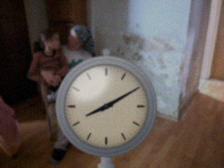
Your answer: **8:10**
